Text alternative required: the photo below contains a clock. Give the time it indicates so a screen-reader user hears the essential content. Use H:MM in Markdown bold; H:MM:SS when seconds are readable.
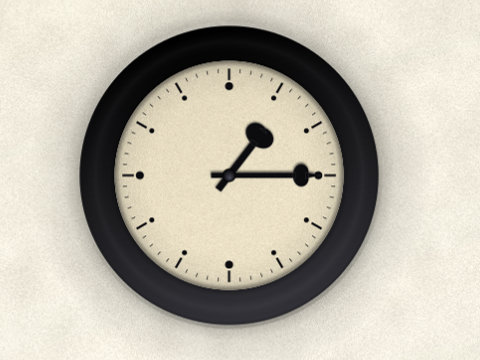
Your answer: **1:15**
